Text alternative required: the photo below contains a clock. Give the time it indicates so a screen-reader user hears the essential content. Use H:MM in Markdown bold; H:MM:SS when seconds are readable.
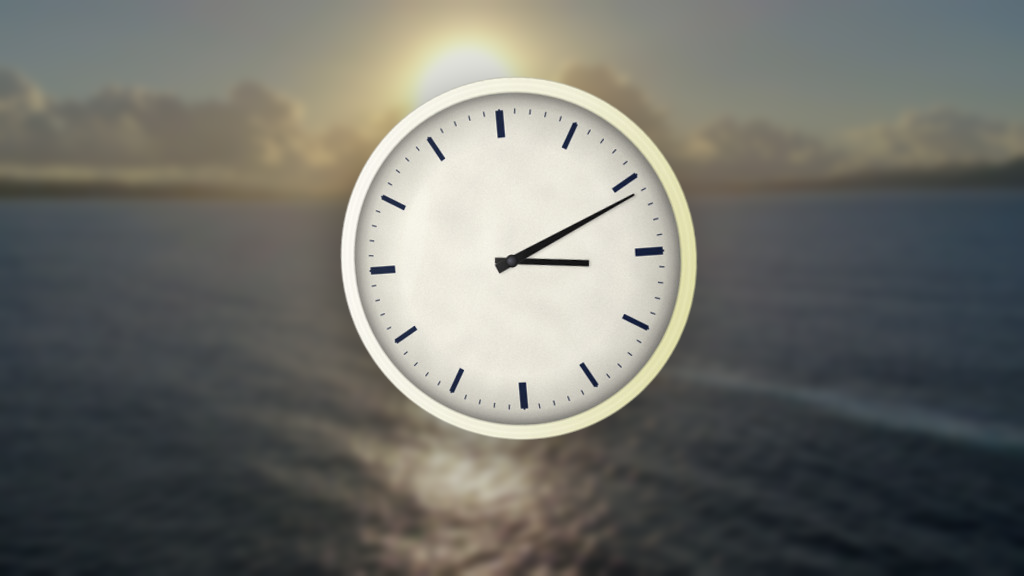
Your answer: **3:11**
